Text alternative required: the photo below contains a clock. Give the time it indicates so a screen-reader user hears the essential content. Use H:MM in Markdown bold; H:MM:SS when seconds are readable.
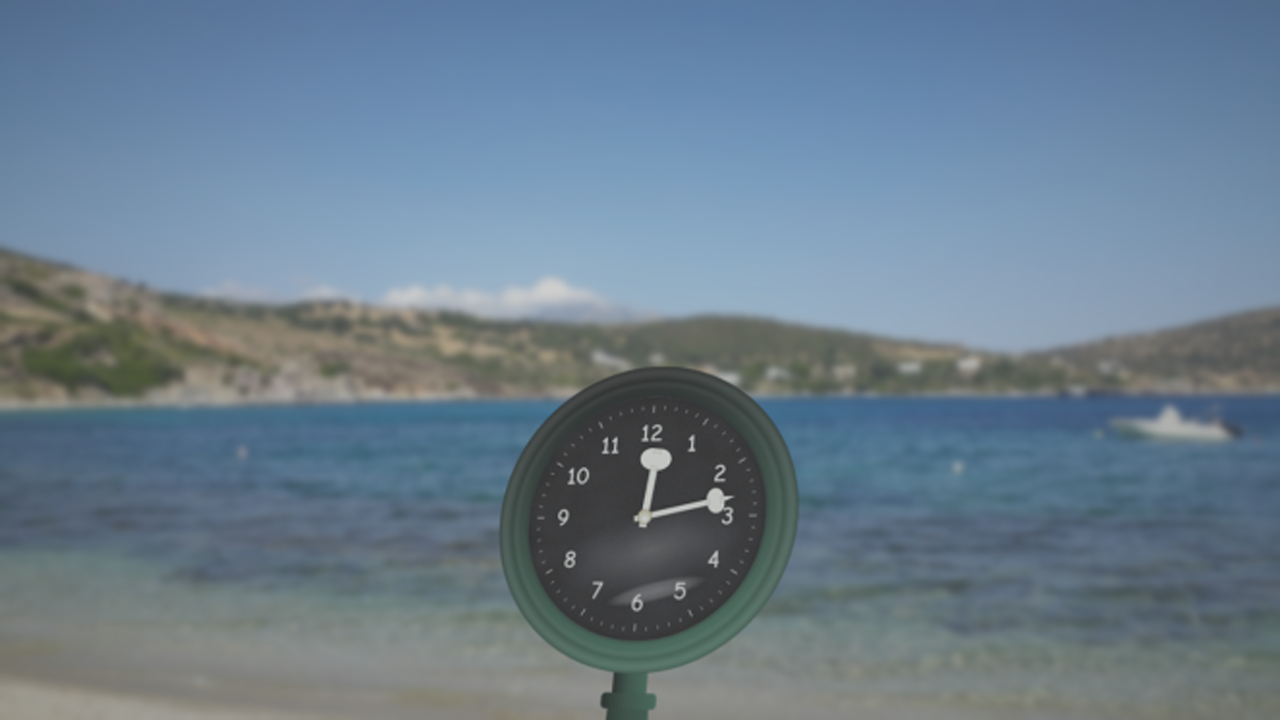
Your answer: **12:13**
